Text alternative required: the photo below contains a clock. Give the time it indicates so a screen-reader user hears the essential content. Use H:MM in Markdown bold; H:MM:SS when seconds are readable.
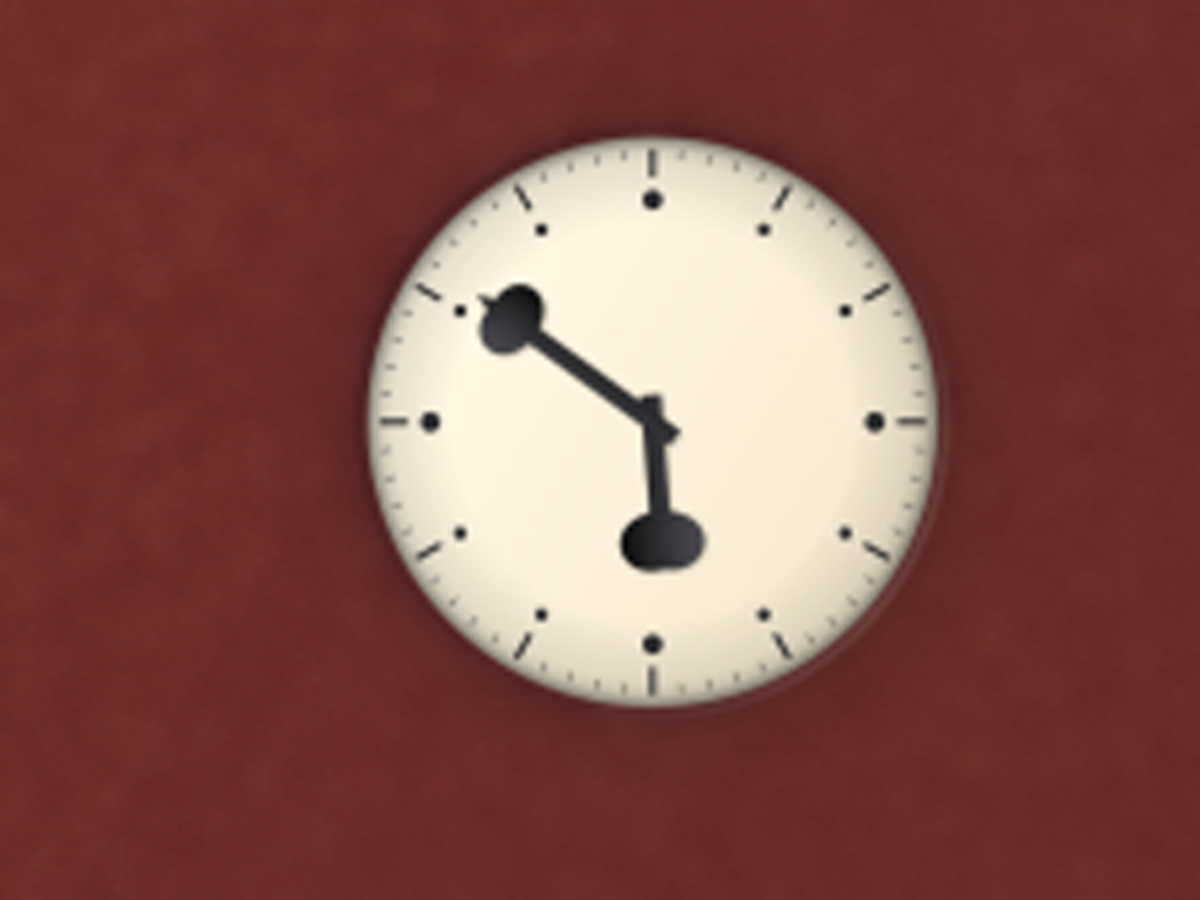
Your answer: **5:51**
